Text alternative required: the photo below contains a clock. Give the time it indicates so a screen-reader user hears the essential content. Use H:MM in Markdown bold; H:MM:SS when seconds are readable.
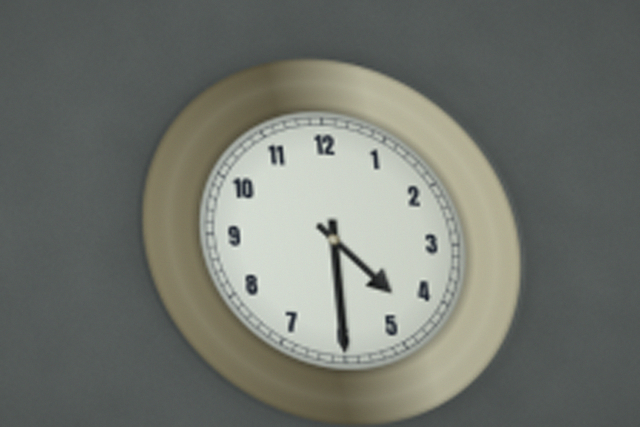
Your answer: **4:30**
